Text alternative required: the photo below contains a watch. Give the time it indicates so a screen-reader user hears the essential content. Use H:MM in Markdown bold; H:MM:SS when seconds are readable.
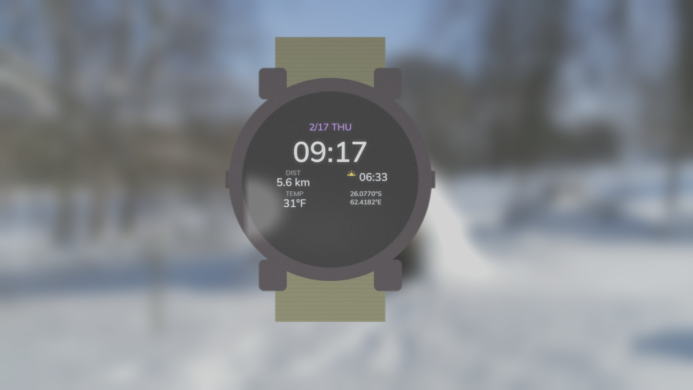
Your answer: **9:17**
